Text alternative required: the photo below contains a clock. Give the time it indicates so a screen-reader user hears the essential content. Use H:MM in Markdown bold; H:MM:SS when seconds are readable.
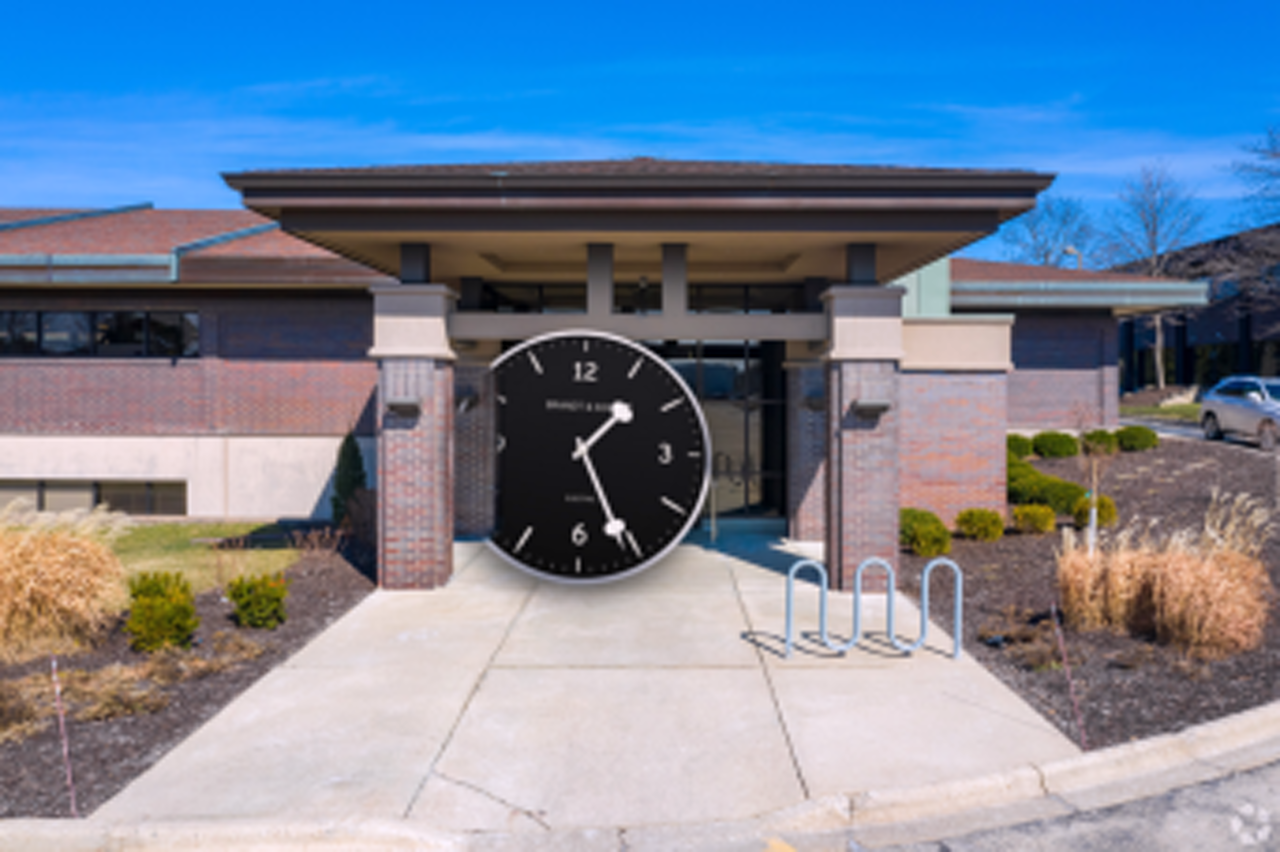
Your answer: **1:26**
